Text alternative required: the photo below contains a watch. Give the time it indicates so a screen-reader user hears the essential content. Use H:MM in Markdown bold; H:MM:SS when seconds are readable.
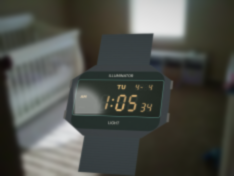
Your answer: **1:05**
